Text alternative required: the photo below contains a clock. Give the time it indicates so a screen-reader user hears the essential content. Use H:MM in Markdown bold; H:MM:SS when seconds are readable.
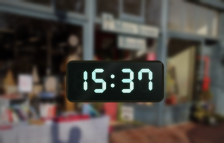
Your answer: **15:37**
